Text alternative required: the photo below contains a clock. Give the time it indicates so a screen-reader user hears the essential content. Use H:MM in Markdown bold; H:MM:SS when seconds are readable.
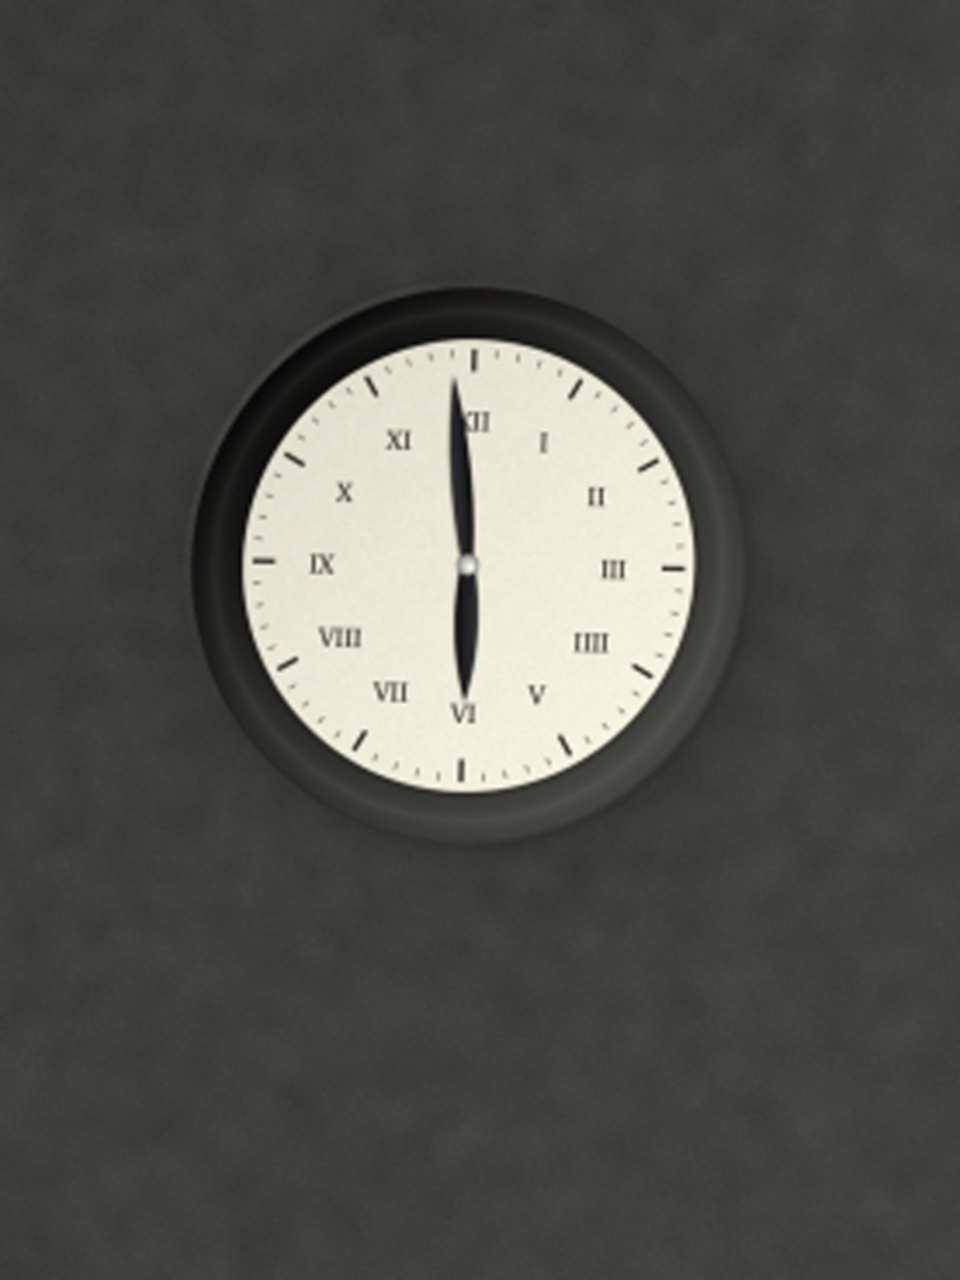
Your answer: **5:59**
